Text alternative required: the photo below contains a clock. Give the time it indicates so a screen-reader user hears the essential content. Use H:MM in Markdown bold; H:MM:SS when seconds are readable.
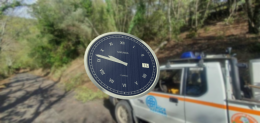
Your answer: **9:47**
